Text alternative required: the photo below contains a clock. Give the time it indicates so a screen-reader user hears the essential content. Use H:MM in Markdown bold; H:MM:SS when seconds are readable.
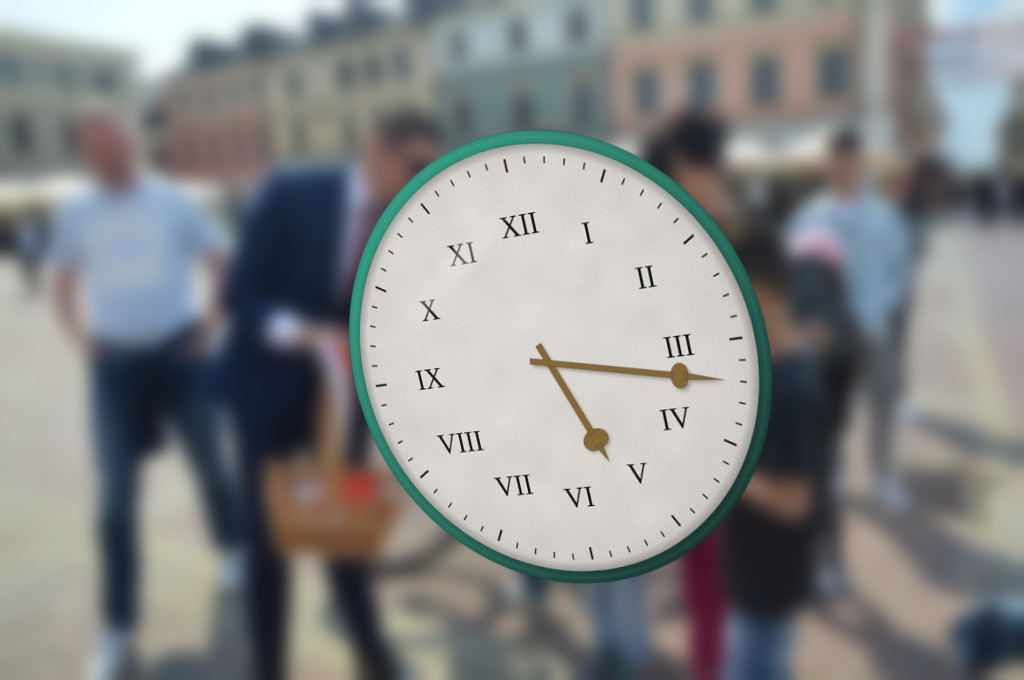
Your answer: **5:17**
